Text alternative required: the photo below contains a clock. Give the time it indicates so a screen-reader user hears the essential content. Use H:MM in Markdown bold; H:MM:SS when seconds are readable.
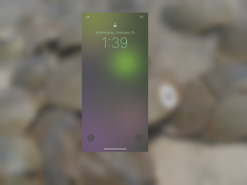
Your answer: **1:39**
